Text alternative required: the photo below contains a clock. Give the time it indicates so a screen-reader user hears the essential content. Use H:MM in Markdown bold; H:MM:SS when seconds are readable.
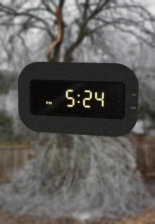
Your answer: **5:24**
